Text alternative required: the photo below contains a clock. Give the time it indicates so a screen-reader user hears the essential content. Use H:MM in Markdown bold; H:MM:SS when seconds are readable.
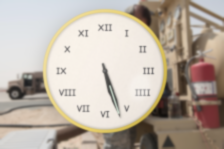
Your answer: **5:27**
